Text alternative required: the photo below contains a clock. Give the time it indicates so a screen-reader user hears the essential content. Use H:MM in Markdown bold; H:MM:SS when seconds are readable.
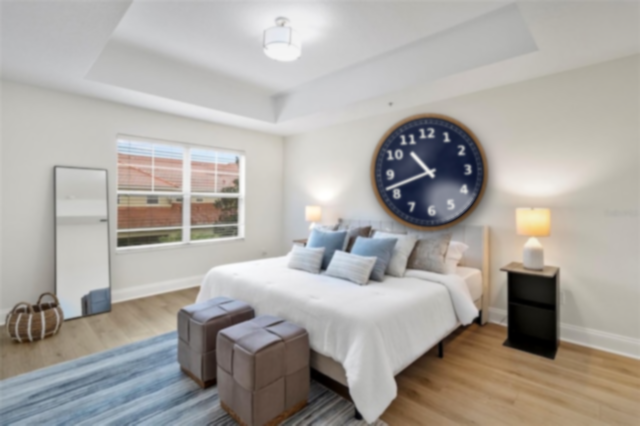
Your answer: **10:42**
